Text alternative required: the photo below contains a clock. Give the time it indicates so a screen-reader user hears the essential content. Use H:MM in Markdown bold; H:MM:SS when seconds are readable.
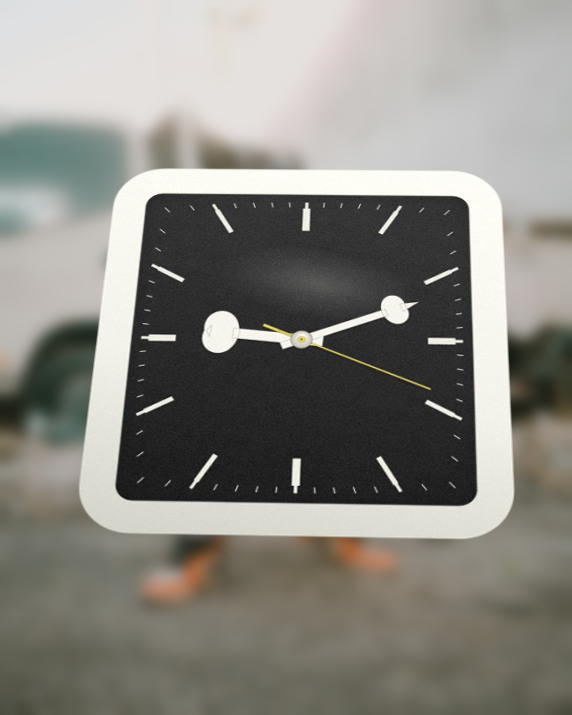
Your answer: **9:11:19**
